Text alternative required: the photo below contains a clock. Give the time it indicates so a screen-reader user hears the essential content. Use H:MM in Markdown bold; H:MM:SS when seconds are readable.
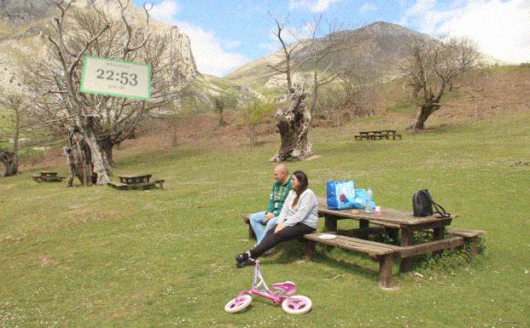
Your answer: **22:53**
